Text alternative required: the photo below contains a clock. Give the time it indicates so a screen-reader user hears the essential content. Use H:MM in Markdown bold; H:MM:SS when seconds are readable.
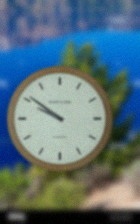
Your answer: **9:51**
